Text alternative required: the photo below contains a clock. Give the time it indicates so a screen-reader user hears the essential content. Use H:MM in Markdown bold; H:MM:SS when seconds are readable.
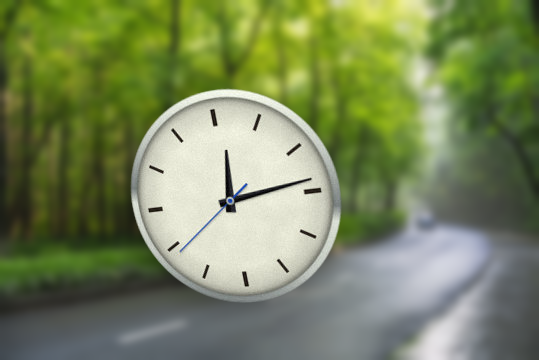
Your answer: **12:13:39**
